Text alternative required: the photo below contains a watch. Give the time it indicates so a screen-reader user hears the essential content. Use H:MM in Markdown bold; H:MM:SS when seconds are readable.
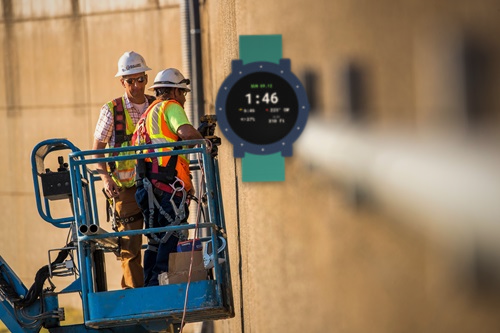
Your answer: **1:46**
